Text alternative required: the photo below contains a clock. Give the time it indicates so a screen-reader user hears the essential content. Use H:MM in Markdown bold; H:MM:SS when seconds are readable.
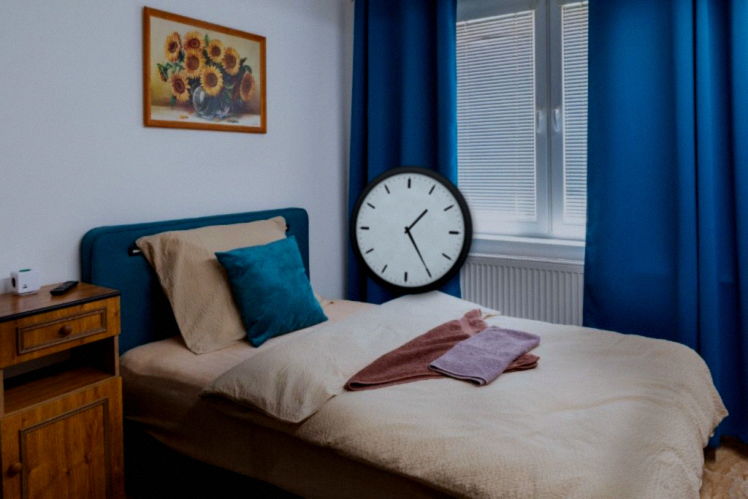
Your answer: **1:25**
